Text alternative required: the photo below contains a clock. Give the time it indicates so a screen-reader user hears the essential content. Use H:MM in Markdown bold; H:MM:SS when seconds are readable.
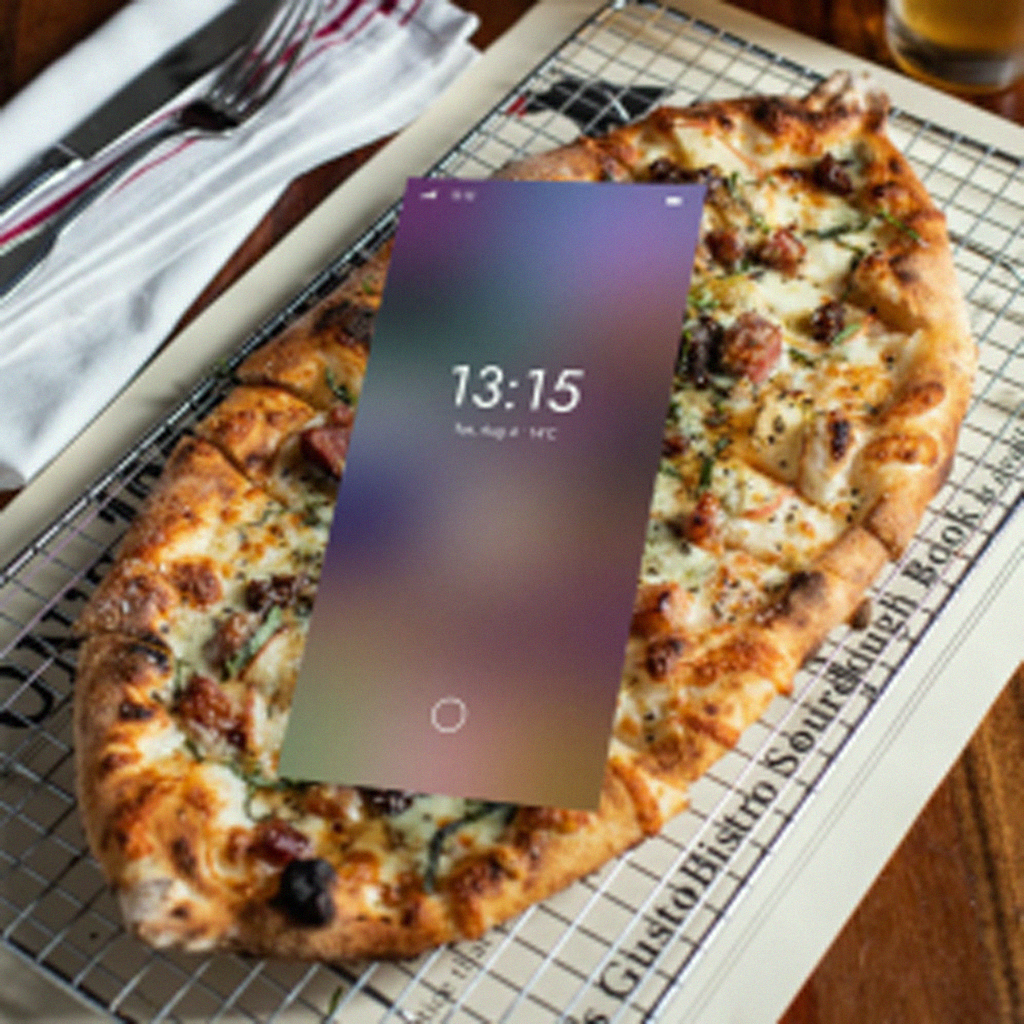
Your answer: **13:15**
